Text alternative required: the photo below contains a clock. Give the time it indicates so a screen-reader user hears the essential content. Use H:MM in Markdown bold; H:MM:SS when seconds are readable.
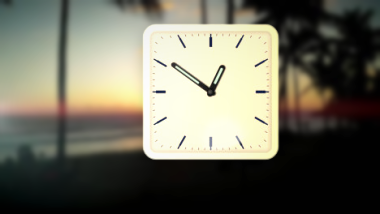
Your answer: **12:51**
